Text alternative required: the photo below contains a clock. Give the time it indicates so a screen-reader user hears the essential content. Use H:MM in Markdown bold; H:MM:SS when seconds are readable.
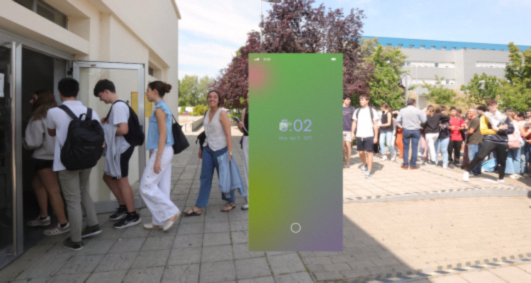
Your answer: **5:02**
